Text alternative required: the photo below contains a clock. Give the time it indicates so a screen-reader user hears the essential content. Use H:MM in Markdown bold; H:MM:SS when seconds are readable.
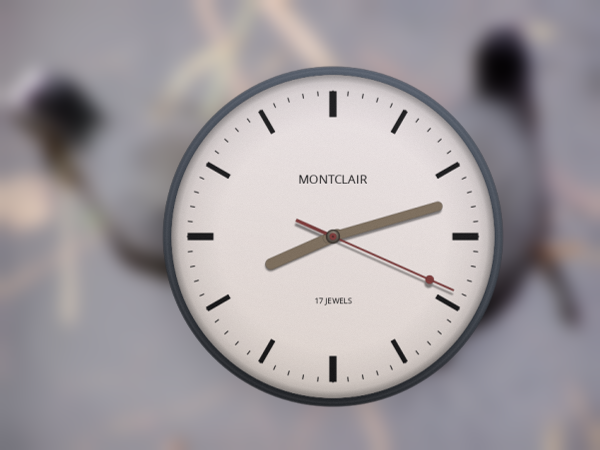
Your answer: **8:12:19**
